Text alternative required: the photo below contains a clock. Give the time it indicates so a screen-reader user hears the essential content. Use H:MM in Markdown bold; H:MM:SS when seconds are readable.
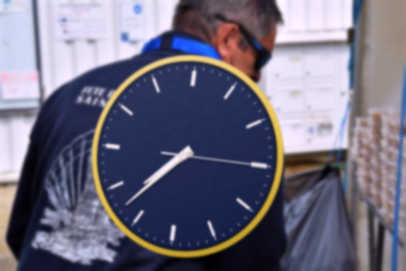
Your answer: **7:37:15**
